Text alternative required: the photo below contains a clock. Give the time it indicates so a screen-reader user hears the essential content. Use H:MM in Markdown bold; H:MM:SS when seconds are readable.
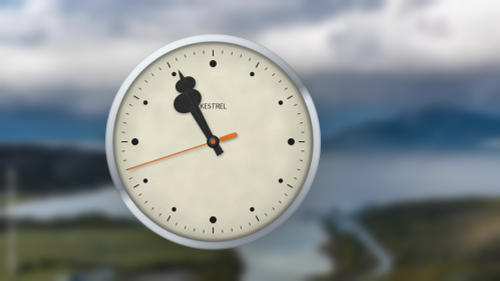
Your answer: **10:55:42**
